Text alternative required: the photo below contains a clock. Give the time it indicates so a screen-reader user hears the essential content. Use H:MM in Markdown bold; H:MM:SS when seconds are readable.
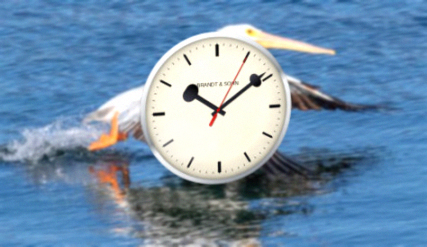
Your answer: **10:09:05**
